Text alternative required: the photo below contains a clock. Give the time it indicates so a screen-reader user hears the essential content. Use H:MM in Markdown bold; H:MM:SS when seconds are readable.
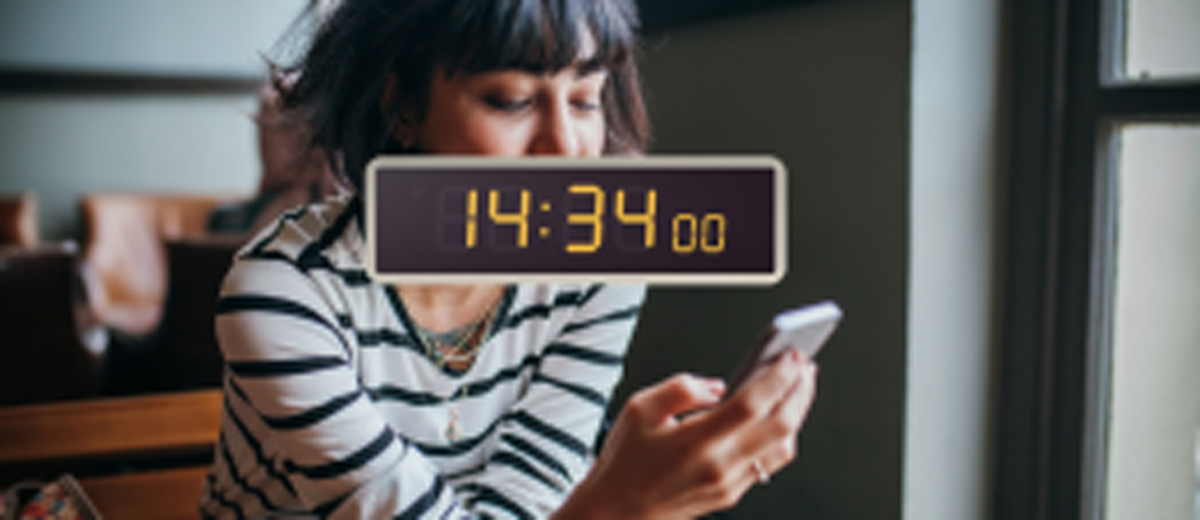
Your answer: **14:34:00**
